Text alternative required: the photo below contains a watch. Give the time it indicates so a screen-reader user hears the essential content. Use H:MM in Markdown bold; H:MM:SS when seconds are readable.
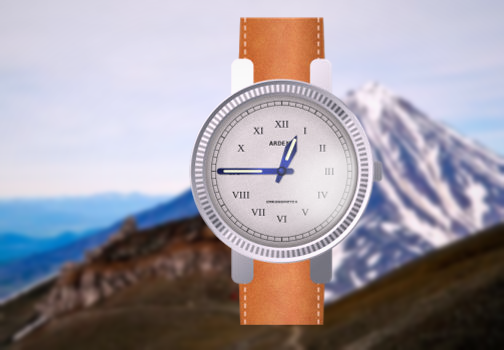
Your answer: **12:45**
